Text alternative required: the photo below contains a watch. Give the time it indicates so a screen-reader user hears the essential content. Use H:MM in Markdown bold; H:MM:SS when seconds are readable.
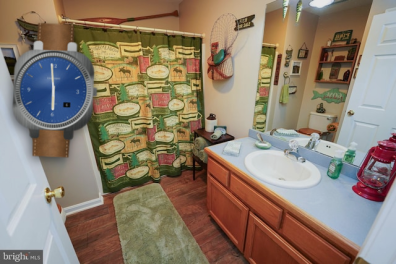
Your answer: **5:59**
